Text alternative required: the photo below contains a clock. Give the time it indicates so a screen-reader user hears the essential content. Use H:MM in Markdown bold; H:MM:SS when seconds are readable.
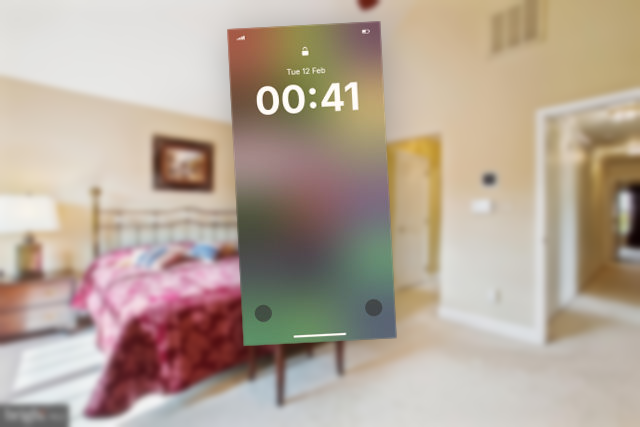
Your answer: **0:41**
